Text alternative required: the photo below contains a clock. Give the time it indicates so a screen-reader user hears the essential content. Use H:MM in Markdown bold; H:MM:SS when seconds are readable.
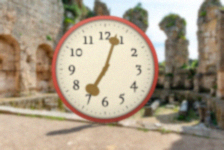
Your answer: **7:03**
